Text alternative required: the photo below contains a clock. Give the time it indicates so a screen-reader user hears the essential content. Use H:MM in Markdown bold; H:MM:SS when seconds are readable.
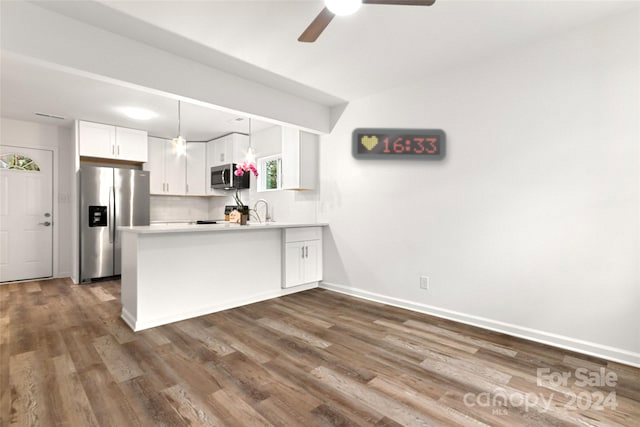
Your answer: **16:33**
